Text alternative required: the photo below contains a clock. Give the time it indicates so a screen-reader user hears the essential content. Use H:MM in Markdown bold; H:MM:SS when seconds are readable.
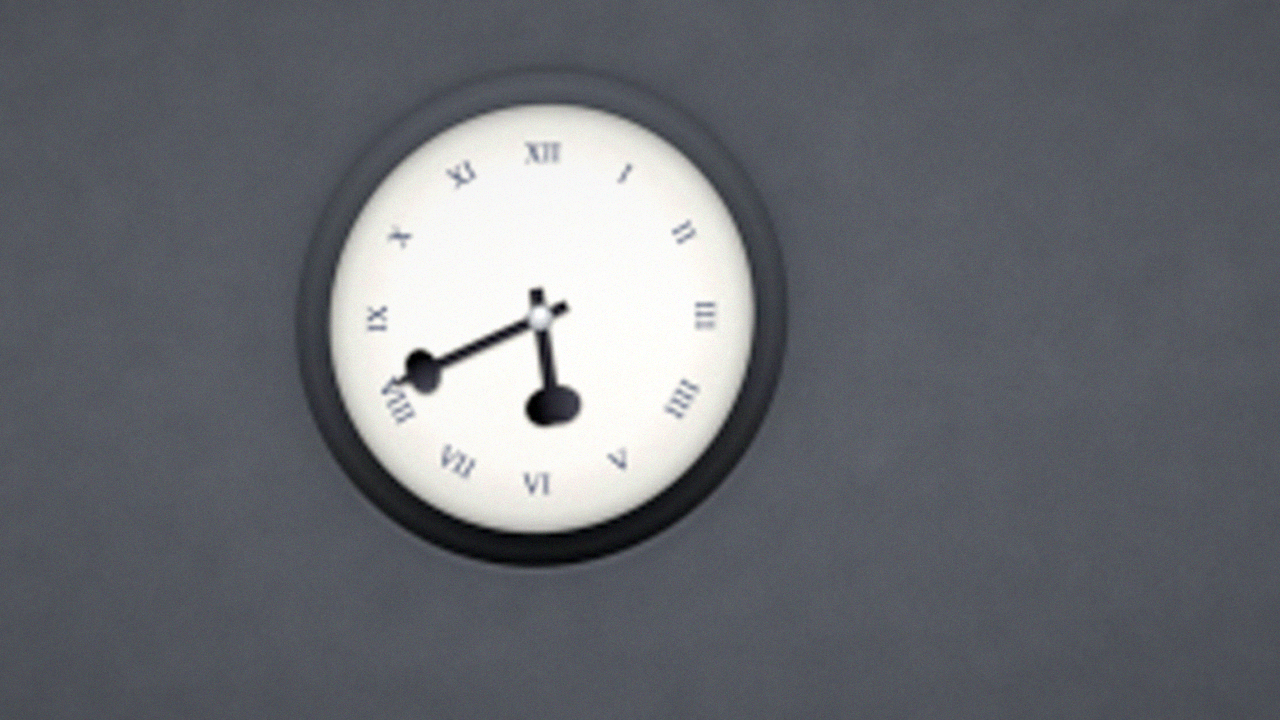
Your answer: **5:41**
